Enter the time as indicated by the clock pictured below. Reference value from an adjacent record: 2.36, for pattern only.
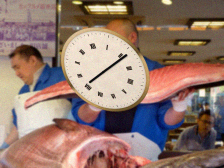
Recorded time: 8.11
